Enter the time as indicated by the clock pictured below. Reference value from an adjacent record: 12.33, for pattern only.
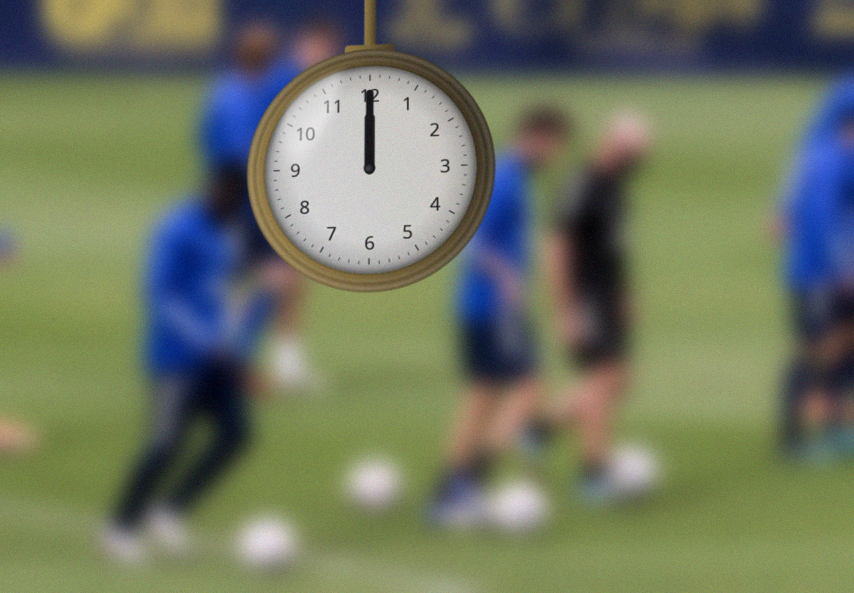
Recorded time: 12.00
